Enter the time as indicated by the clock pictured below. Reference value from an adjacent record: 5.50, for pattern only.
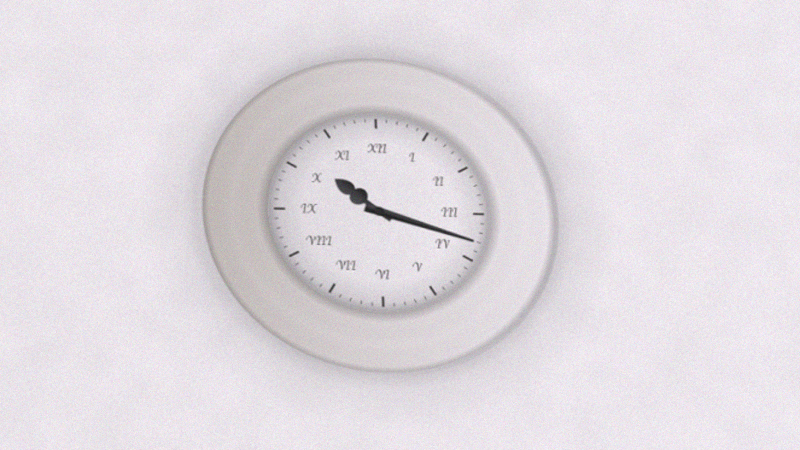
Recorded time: 10.18
